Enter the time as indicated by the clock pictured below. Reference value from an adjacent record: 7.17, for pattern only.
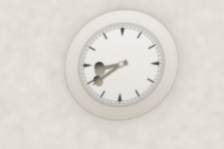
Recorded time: 8.39
